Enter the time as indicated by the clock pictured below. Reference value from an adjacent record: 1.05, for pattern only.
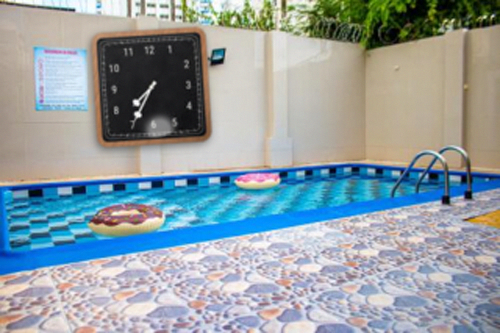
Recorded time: 7.35
